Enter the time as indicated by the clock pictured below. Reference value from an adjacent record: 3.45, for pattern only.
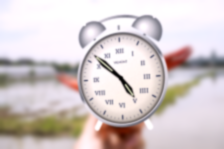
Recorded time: 4.52
